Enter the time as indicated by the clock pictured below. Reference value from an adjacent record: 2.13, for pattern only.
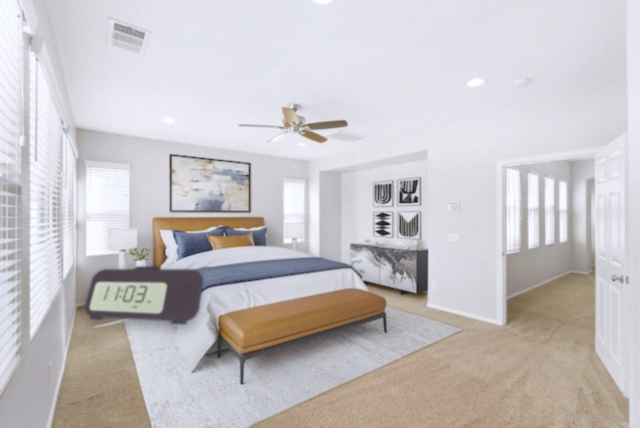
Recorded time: 11.03
